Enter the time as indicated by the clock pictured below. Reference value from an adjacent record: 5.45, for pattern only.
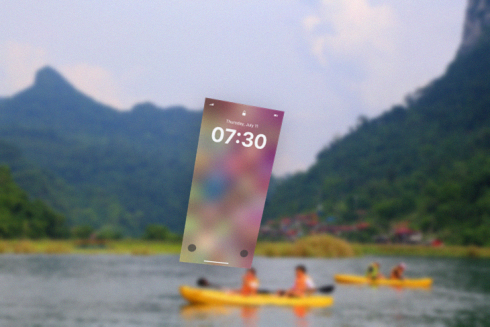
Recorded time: 7.30
